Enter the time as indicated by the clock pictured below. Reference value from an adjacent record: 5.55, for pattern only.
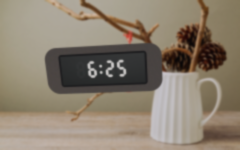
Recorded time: 6.25
